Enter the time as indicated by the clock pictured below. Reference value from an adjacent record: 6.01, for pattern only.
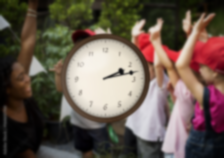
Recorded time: 2.13
